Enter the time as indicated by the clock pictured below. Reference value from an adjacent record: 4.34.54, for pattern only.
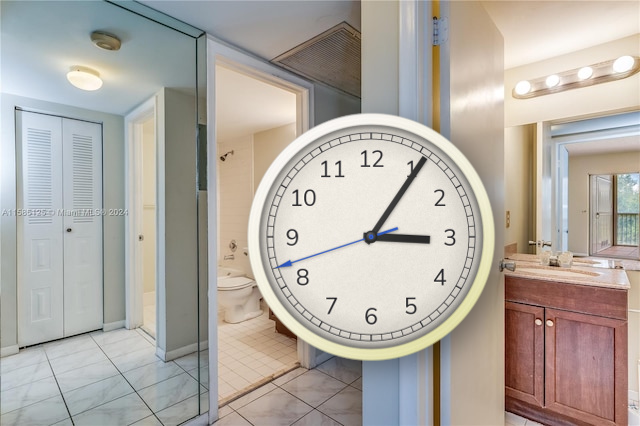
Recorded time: 3.05.42
